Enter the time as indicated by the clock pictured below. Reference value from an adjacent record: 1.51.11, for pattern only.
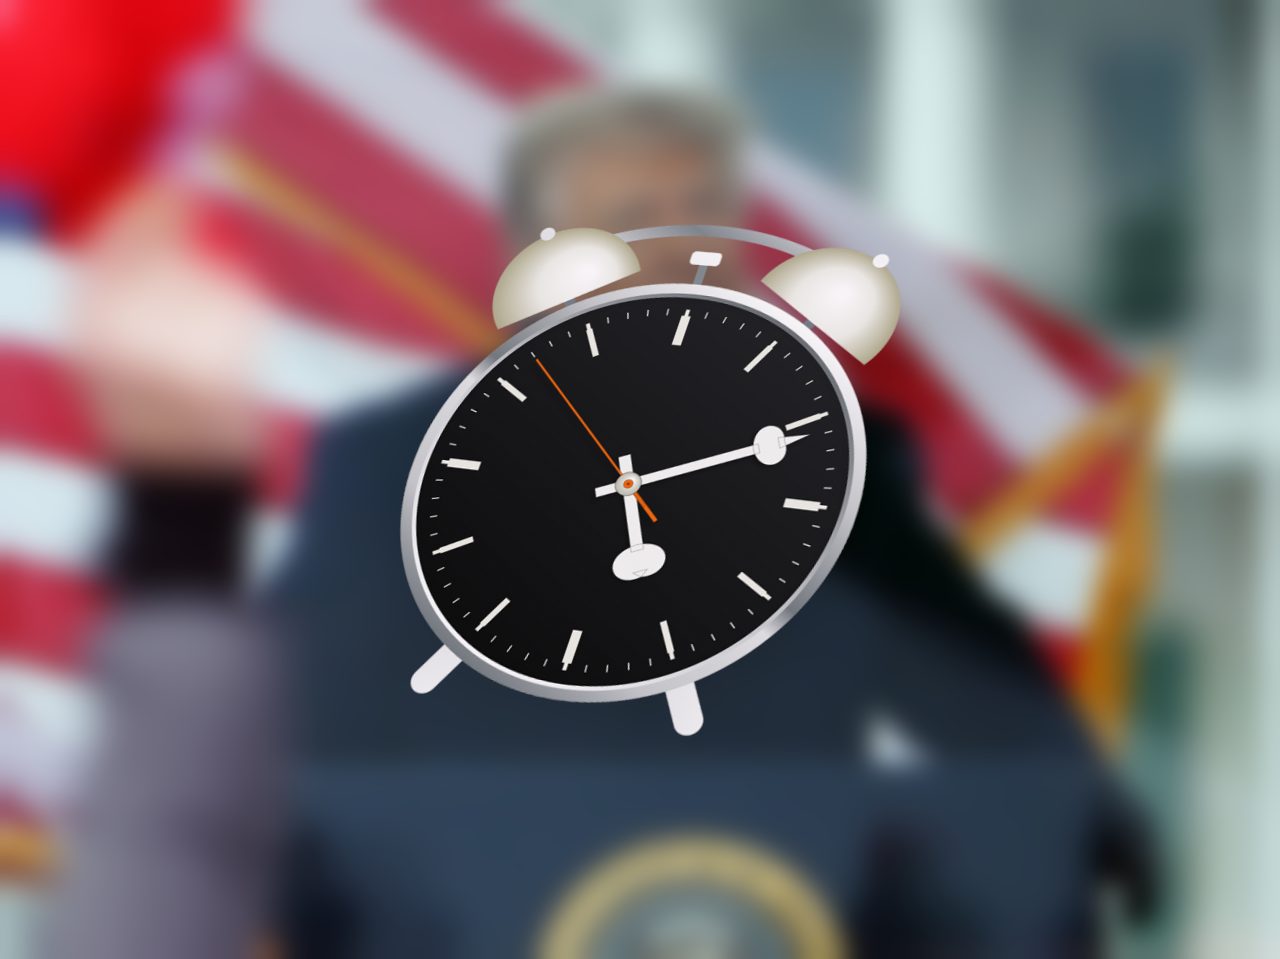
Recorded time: 5.10.52
